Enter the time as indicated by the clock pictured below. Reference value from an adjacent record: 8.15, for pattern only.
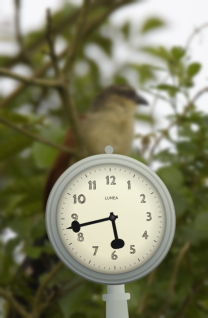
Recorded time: 5.43
